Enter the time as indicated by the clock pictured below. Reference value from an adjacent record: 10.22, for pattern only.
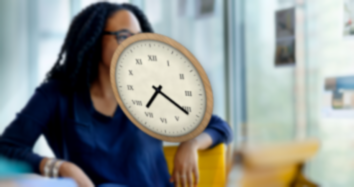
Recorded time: 7.21
